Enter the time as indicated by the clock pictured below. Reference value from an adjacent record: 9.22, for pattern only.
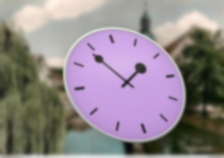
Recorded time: 1.54
